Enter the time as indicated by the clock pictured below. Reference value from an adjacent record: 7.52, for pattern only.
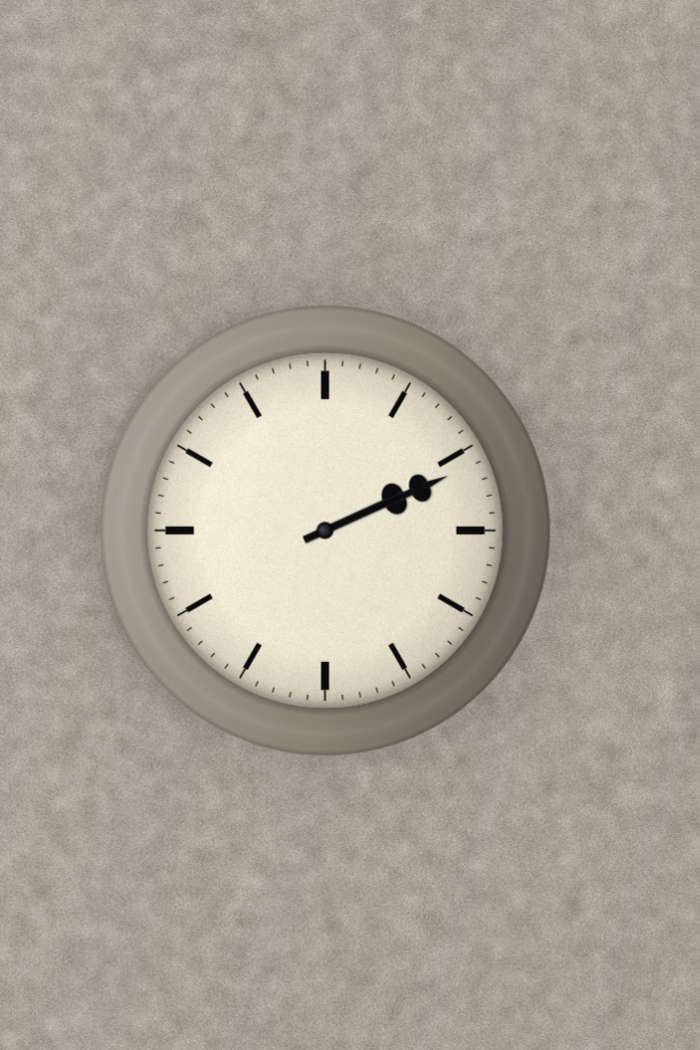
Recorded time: 2.11
